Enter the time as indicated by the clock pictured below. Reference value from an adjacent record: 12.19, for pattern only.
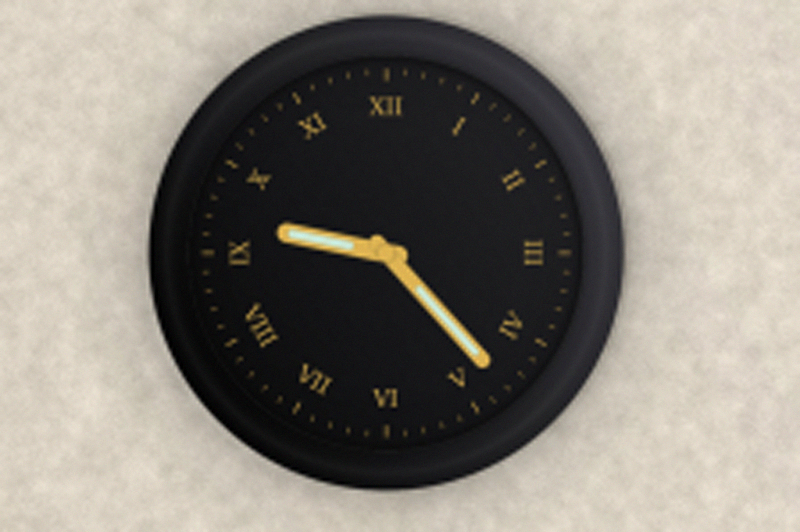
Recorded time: 9.23
